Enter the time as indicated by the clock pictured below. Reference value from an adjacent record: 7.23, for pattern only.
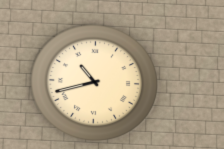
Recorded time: 10.42
